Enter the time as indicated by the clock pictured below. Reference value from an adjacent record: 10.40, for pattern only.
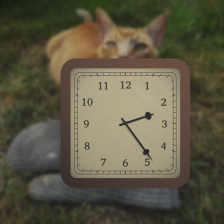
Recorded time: 2.24
